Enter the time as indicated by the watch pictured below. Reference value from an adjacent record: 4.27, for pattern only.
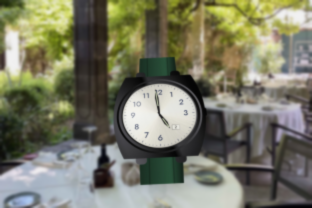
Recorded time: 4.59
